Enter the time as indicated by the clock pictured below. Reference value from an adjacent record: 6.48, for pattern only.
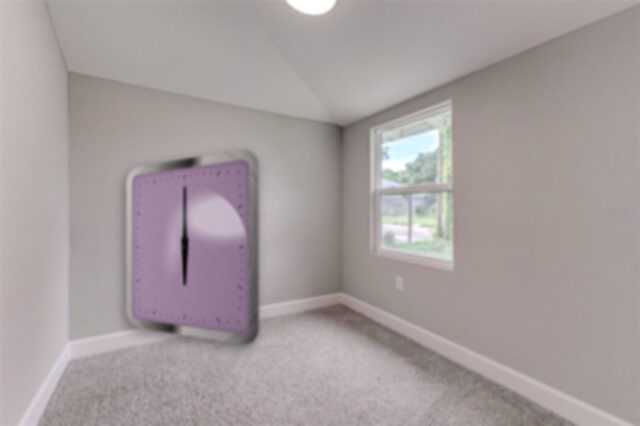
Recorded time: 6.00
